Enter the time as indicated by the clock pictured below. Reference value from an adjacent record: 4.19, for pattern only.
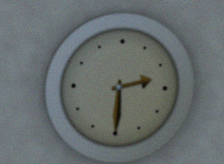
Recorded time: 2.30
